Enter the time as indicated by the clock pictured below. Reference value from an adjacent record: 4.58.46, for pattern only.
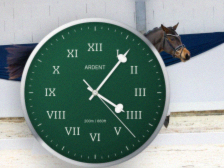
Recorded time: 4.06.23
